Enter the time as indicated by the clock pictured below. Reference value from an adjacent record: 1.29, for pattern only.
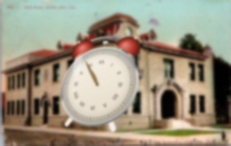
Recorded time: 10.54
